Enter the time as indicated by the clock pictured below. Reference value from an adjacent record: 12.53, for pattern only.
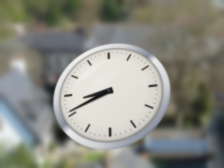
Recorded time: 8.41
